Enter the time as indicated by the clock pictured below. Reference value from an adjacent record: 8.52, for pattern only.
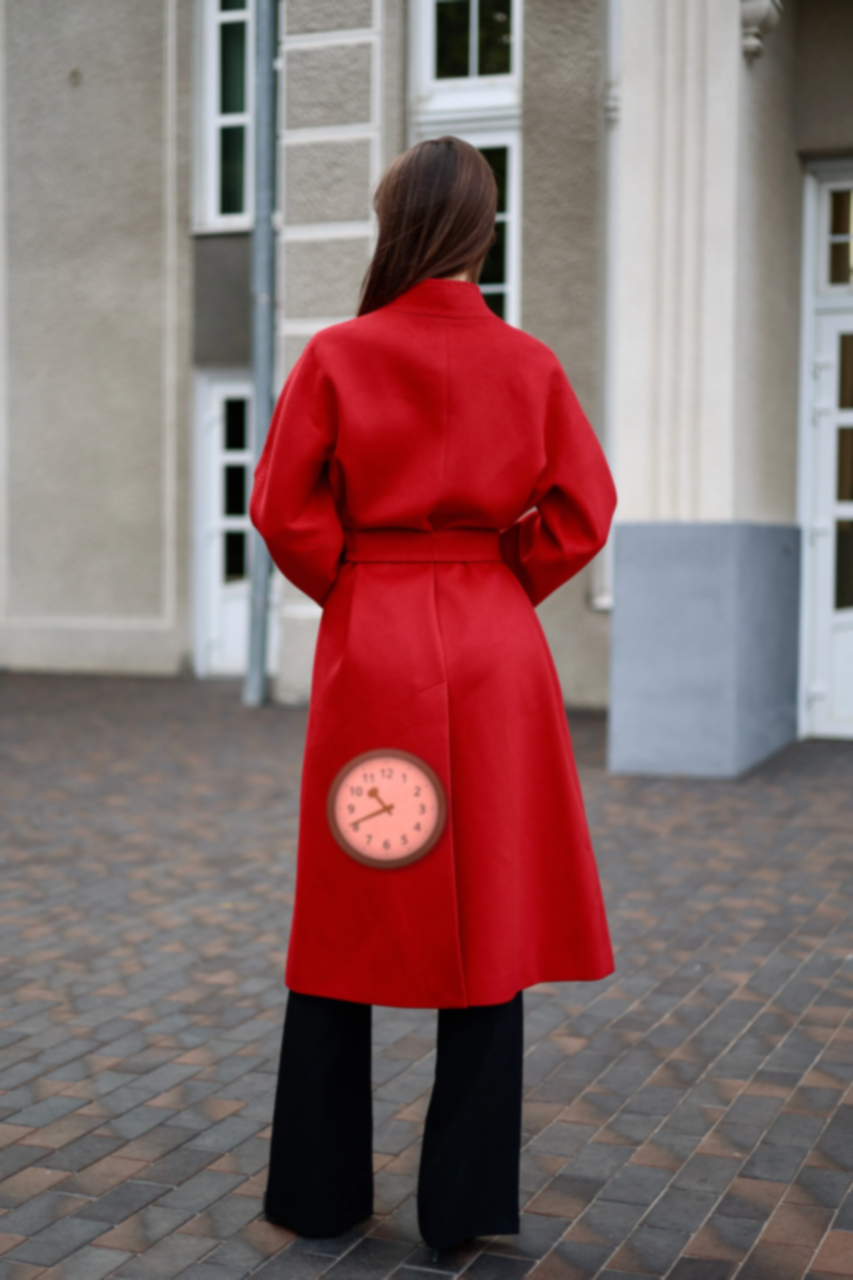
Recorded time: 10.41
